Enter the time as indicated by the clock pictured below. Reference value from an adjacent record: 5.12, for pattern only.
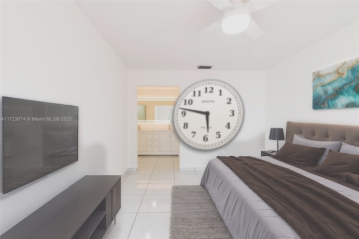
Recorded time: 5.47
